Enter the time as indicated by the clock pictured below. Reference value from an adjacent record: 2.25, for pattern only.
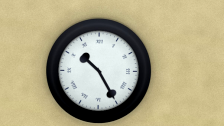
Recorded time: 10.25
